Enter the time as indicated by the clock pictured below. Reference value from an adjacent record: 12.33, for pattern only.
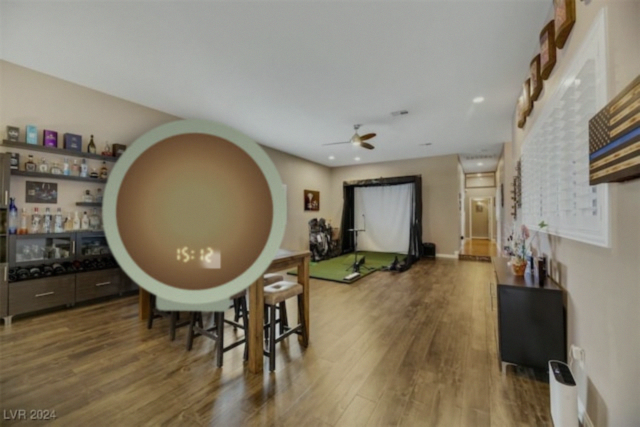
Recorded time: 15.12
